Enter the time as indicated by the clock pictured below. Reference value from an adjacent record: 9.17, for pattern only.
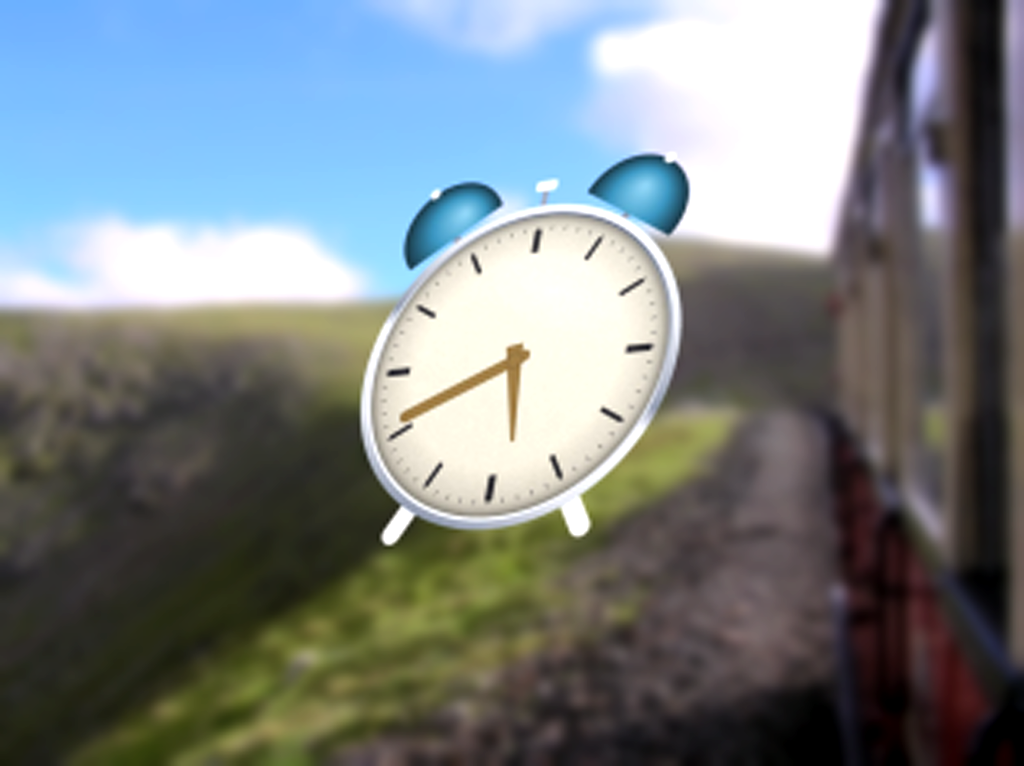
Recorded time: 5.41
